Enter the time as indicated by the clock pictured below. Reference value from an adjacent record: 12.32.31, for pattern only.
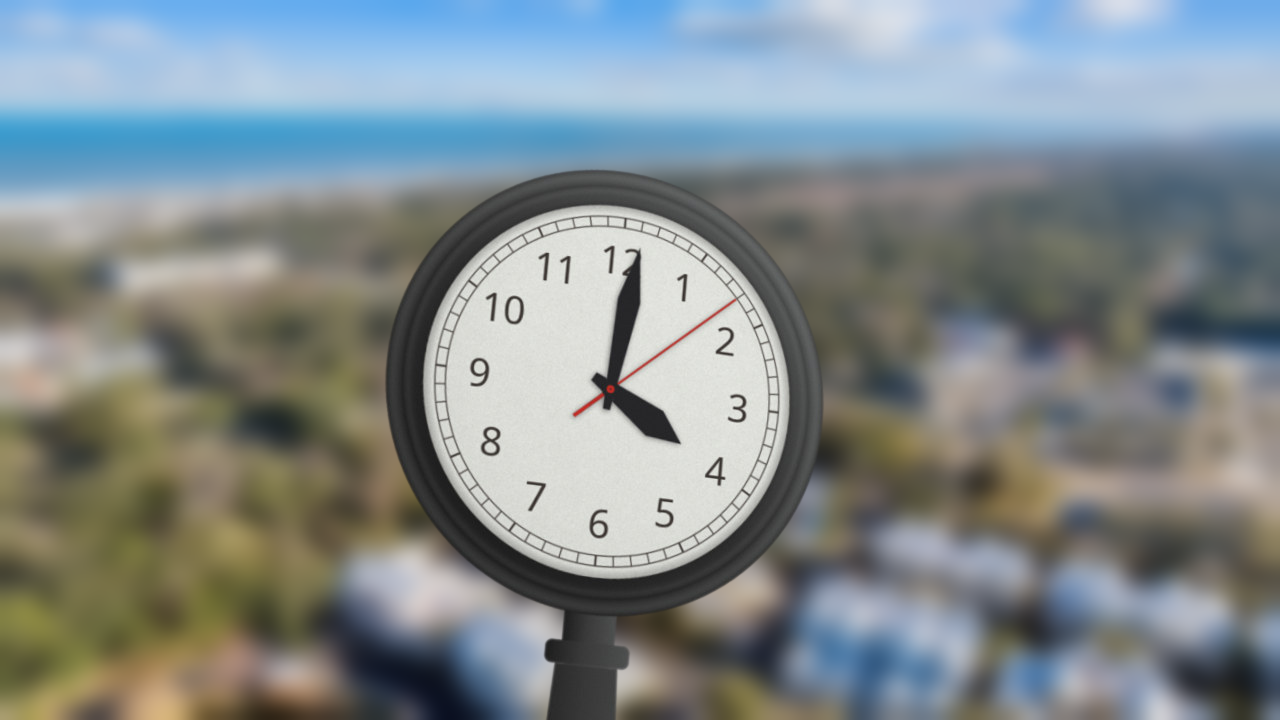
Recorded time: 4.01.08
